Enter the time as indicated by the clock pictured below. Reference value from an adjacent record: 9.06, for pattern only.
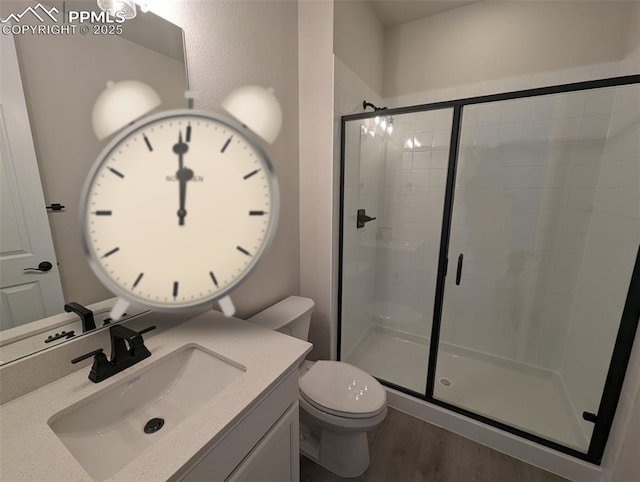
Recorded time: 11.59
